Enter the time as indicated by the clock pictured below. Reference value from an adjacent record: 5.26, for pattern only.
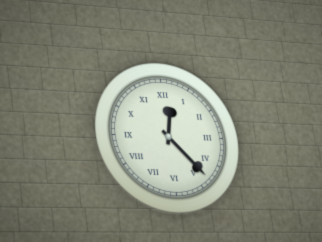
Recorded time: 12.23
